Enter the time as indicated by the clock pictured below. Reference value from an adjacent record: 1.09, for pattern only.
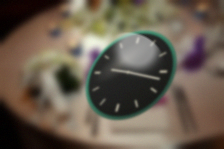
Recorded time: 9.17
